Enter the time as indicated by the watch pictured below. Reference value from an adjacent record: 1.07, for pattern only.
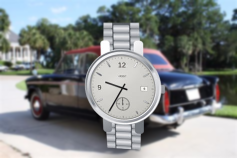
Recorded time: 9.35
